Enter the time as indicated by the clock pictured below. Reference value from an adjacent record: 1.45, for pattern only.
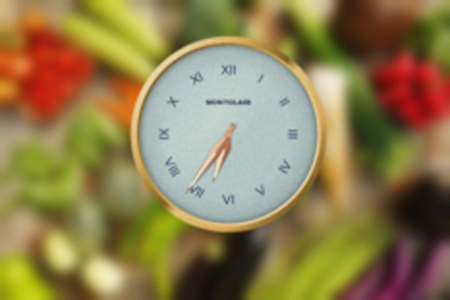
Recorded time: 6.36
